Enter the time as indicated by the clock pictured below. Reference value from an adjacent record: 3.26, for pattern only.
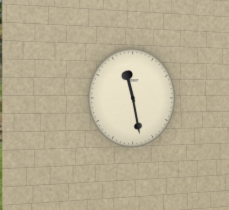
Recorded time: 11.28
